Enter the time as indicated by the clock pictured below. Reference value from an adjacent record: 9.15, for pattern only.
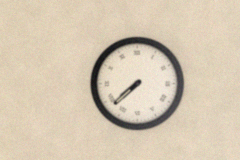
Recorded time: 7.38
